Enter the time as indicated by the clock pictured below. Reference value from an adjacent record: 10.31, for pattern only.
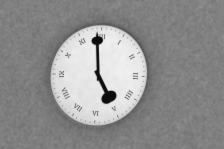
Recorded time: 4.59
